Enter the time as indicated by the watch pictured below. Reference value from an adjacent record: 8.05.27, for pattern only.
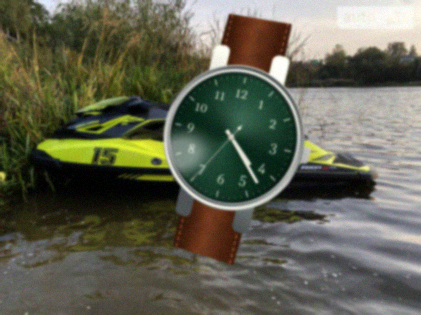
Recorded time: 4.22.35
